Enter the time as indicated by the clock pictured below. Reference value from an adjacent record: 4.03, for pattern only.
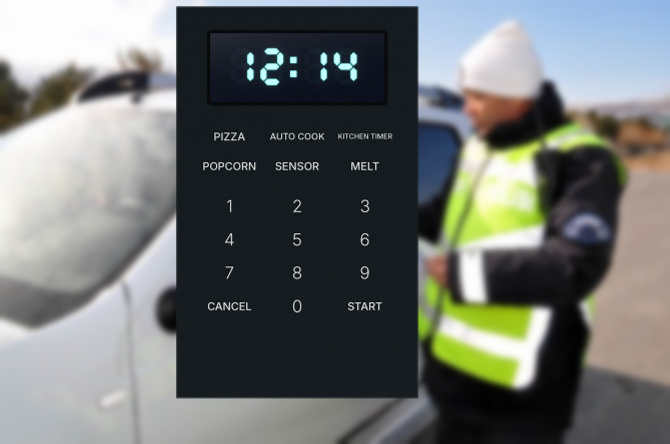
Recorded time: 12.14
